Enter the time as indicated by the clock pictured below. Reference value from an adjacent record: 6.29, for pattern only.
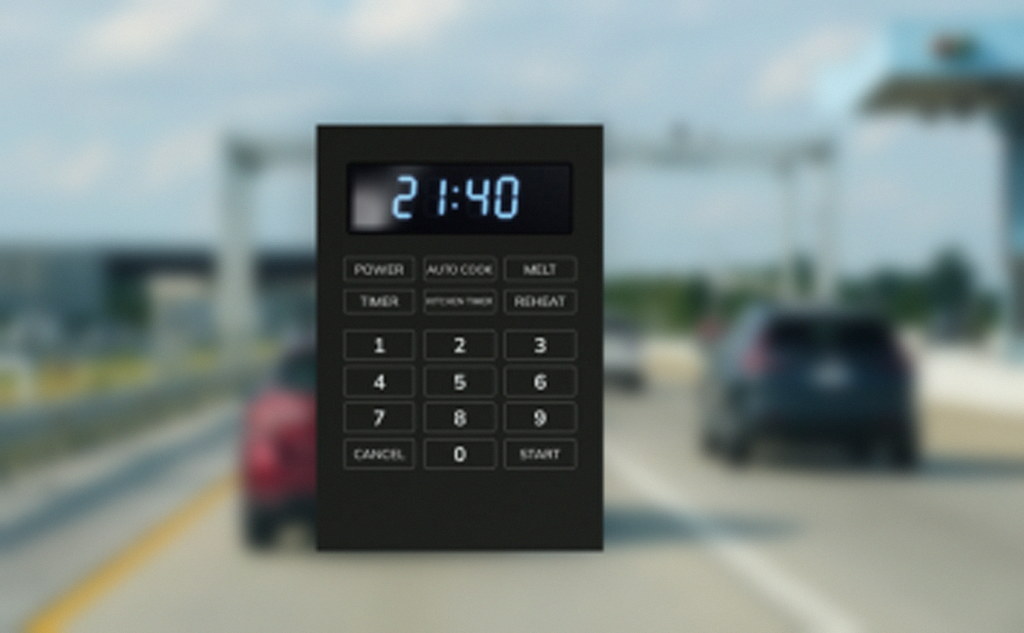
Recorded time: 21.40
